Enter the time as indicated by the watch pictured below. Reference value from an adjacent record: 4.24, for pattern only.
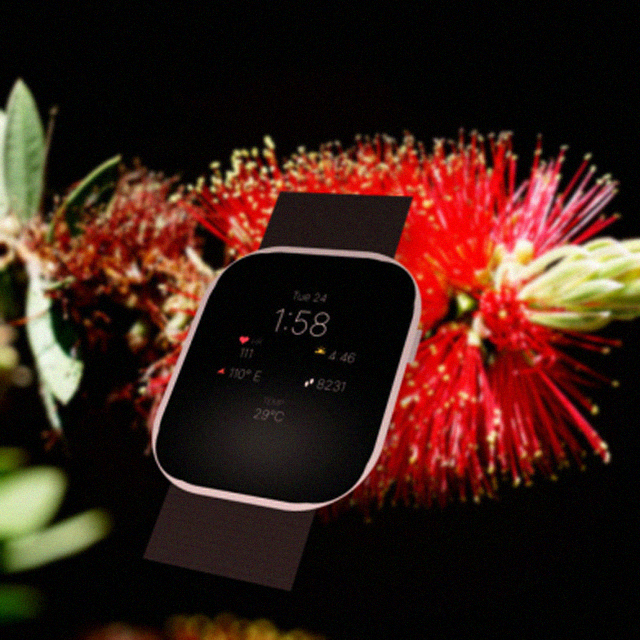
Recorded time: 1.58
